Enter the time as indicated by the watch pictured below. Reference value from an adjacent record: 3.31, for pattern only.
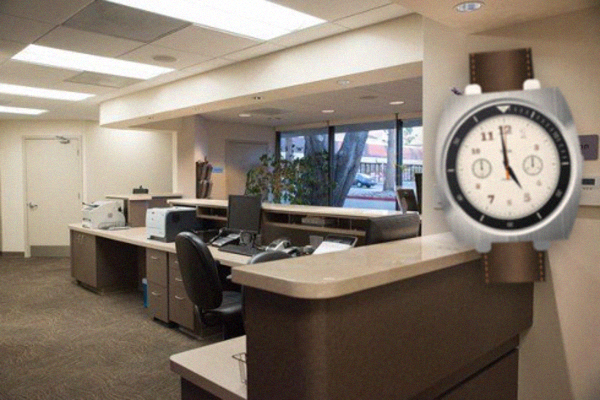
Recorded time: 4.59
